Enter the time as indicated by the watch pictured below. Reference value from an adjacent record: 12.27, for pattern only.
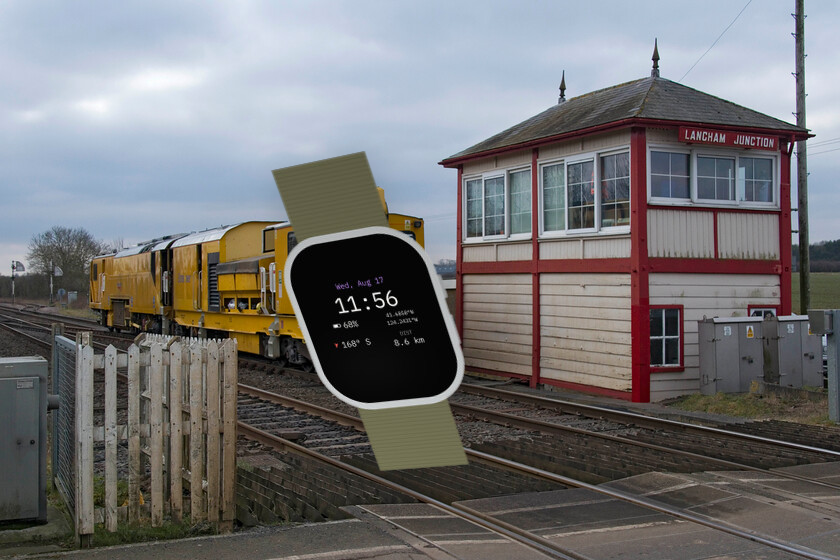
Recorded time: 11.56
